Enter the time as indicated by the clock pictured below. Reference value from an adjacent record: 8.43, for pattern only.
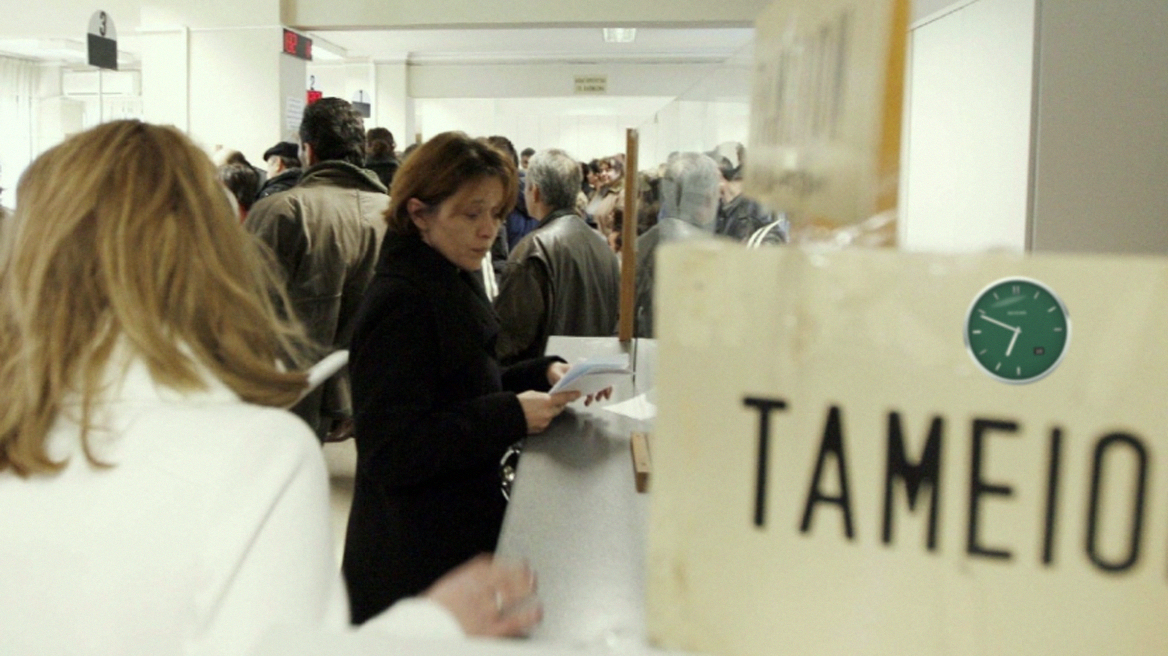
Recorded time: 6.49
